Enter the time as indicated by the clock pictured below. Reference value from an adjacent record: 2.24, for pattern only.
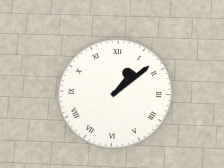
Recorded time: 1.08
